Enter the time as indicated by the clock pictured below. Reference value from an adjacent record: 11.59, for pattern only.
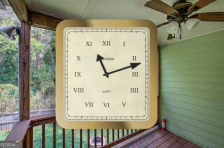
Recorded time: 11.12
